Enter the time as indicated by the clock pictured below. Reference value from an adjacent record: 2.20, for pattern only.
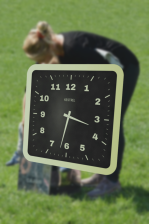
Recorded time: 3.32
